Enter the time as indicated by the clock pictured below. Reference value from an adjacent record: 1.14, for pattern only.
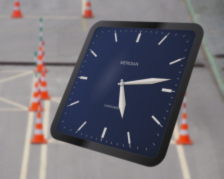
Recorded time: 5.13
